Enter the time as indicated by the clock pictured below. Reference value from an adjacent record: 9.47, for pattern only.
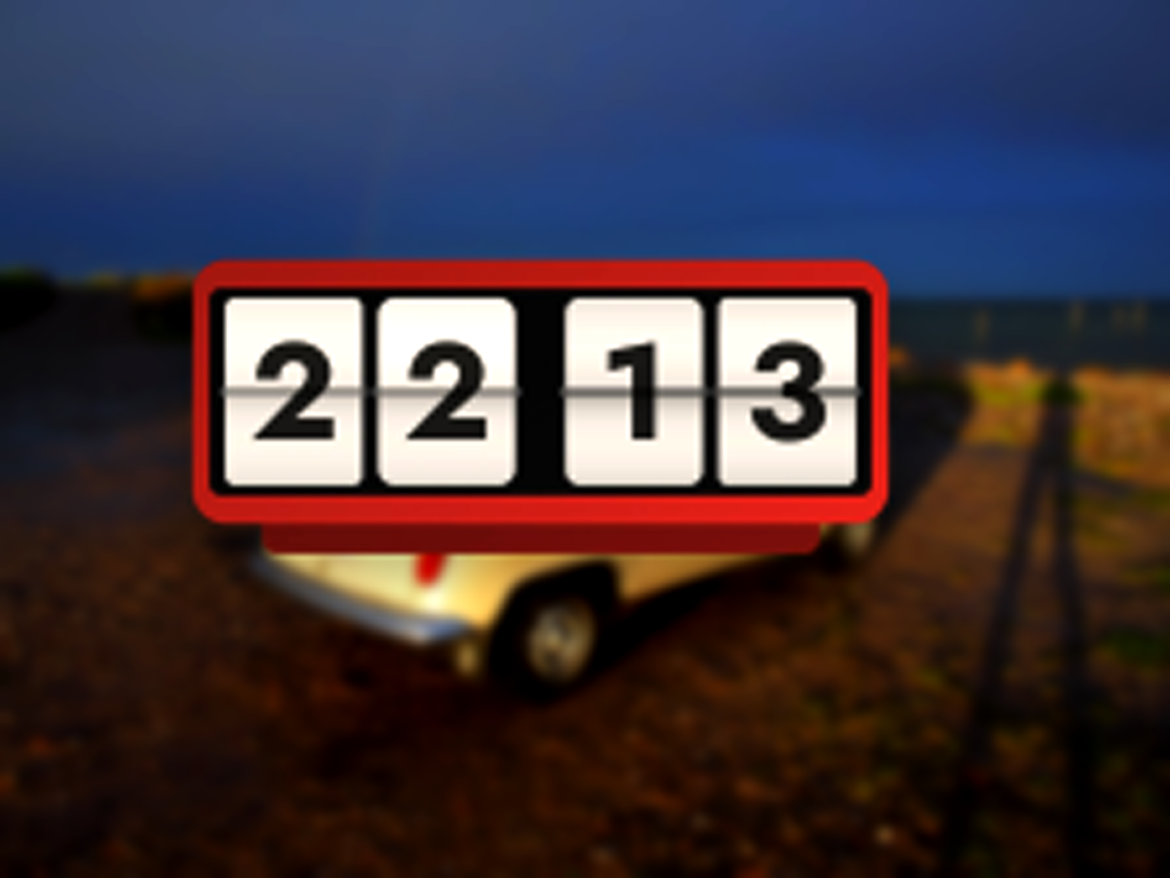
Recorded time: 22.13
